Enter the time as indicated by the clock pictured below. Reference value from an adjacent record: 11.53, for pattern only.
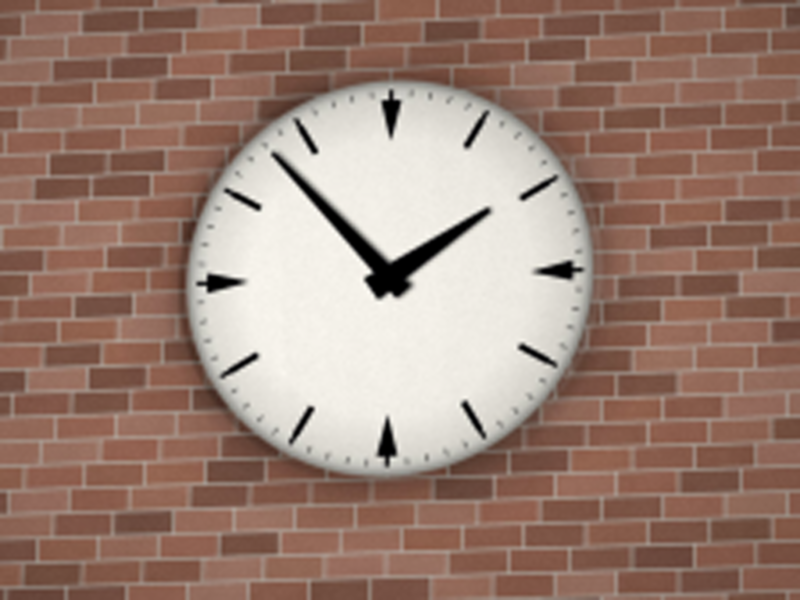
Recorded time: 1.53
